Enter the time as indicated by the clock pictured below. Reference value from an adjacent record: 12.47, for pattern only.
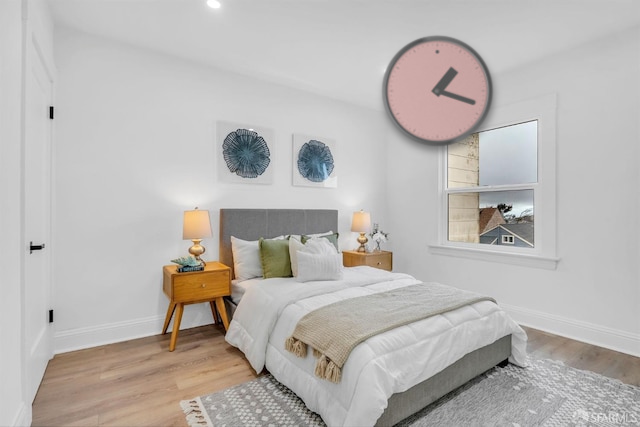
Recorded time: 1.18
